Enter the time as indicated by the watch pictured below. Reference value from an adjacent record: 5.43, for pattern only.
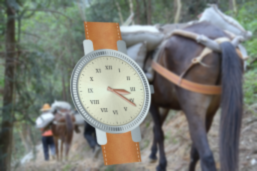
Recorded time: 3.21
